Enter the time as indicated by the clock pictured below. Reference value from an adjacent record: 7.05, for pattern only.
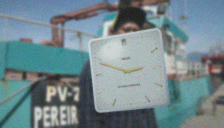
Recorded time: 2.49
